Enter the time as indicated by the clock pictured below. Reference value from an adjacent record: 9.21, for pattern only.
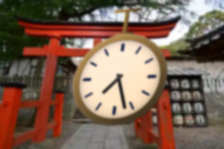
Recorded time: 7.27
